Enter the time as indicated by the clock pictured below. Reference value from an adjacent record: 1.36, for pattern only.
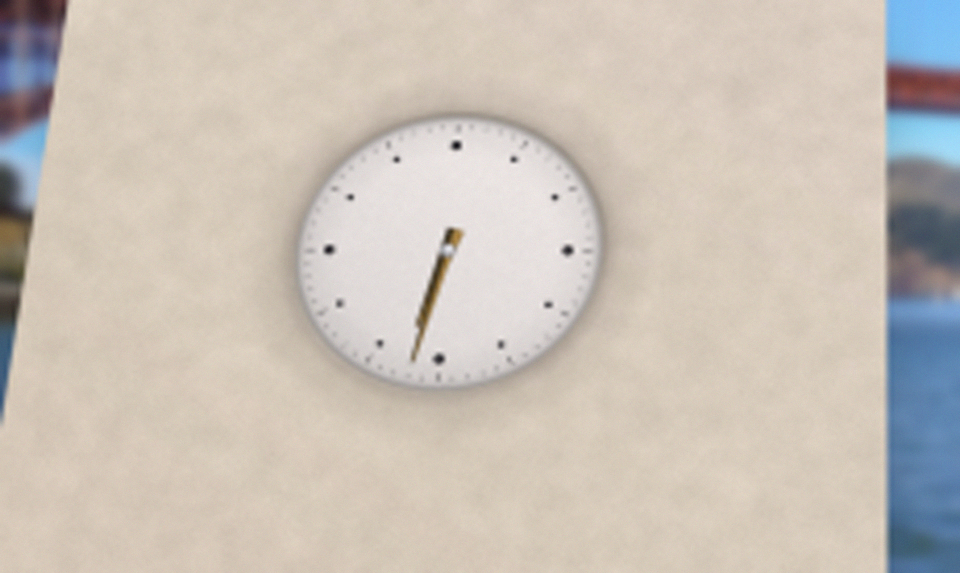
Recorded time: 6.32
